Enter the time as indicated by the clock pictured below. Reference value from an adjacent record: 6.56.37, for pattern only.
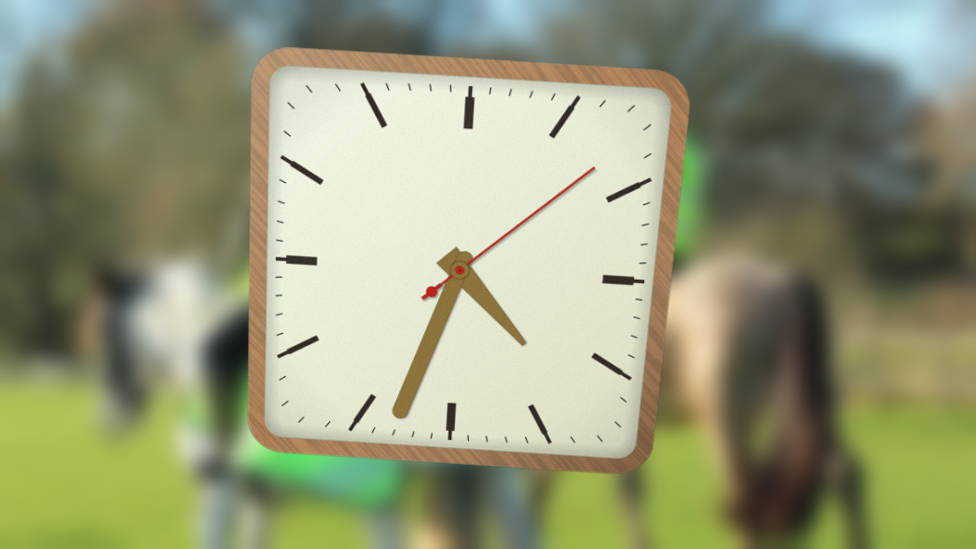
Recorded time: 4.33.08
